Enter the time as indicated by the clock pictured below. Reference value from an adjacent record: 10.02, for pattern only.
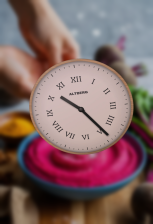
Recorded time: 10.24
